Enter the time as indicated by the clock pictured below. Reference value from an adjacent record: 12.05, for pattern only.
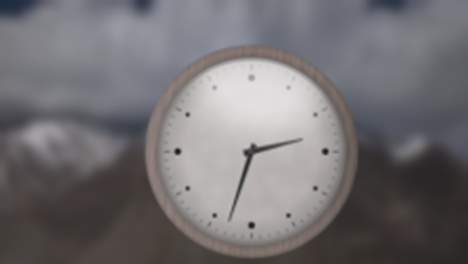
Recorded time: 2.33
